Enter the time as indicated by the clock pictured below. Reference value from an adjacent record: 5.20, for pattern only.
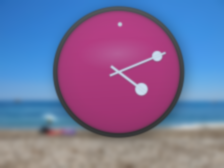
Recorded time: 4.11
